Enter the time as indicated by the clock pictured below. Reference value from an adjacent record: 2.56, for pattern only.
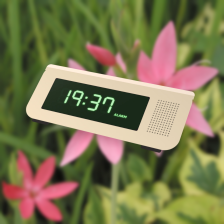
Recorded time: 19.37
